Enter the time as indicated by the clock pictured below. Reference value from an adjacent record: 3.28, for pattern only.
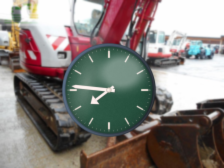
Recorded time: 7.46
